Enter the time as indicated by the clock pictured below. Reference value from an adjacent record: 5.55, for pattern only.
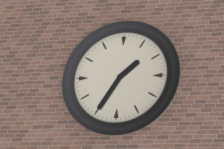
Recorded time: 1.35
